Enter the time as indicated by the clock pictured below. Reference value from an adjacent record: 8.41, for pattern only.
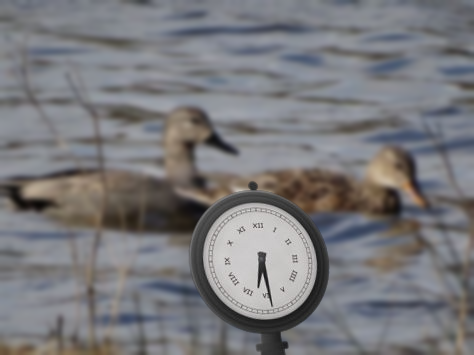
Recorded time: 6.29
